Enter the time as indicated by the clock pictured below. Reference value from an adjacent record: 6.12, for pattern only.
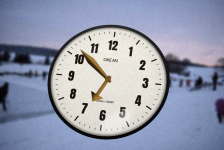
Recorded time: 6.52
